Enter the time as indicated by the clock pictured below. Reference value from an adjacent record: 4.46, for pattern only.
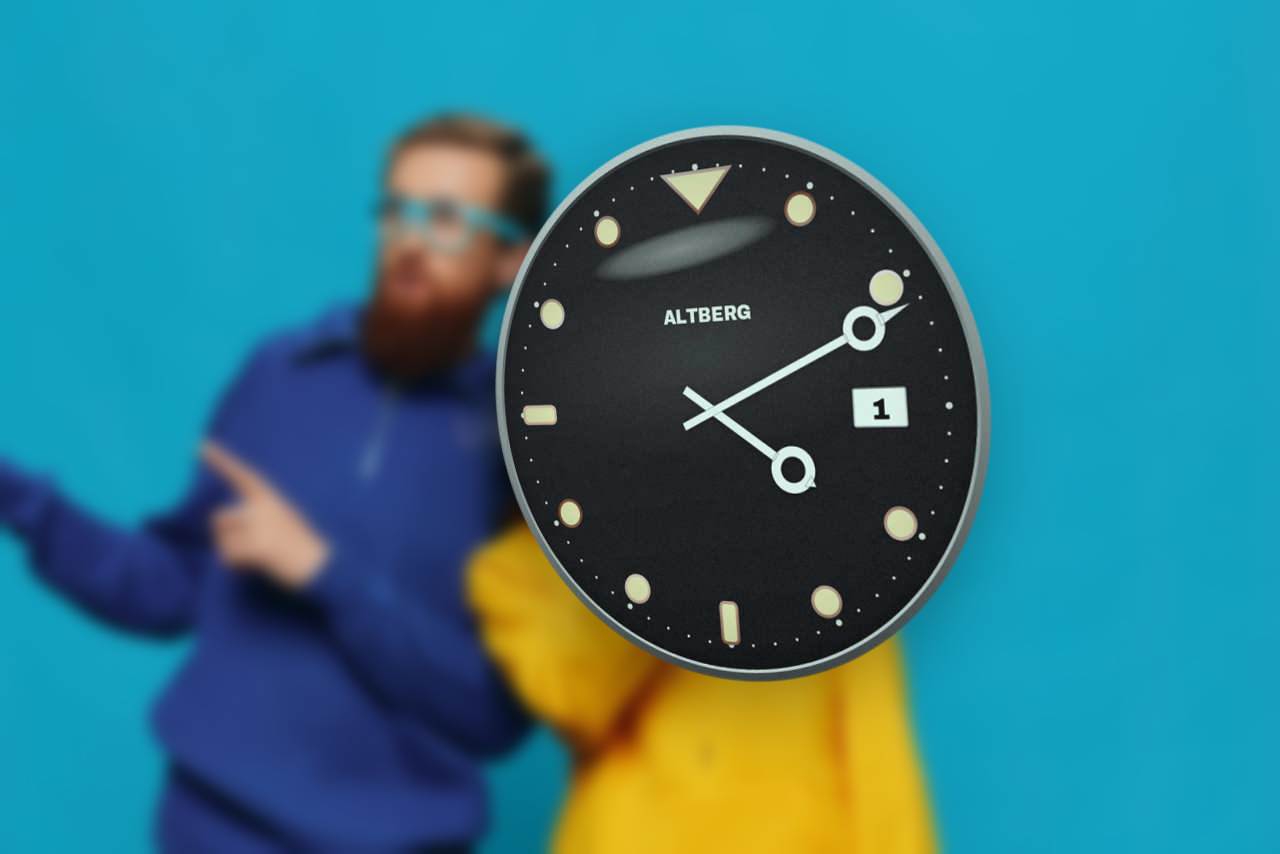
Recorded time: 4.11
